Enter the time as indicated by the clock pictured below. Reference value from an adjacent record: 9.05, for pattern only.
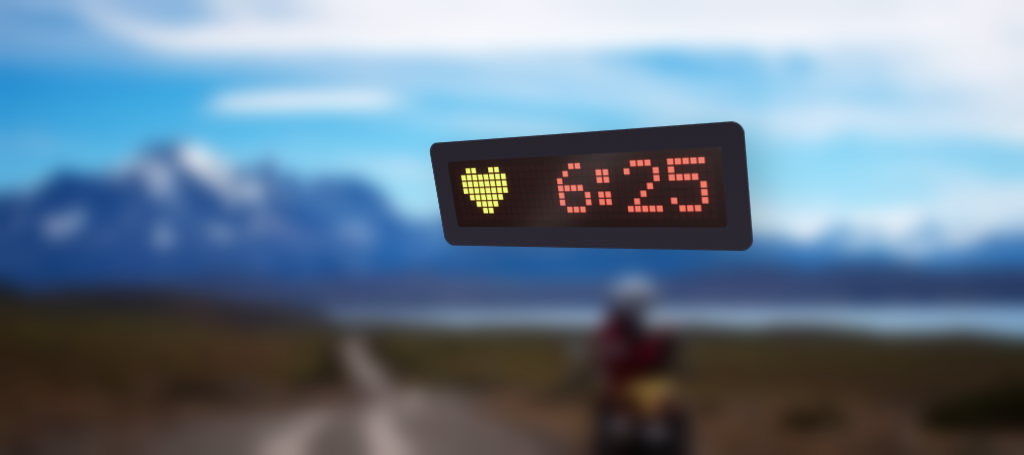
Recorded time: 6.25
